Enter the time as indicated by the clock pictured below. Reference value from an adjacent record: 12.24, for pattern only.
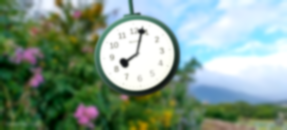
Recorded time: 8.03
